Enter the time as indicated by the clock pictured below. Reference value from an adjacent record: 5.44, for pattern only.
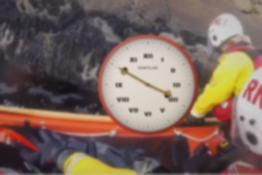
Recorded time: 3.50
